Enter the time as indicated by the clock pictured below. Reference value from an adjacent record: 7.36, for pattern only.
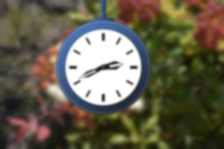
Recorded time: 2.41
